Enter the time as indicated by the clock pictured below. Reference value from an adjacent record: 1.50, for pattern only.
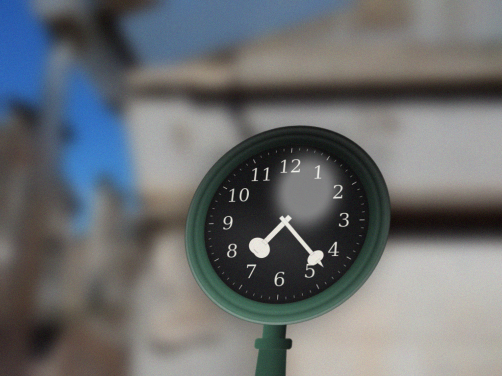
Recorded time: 7.23
